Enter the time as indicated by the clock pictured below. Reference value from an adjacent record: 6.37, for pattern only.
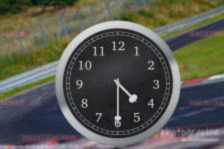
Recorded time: 4.30
